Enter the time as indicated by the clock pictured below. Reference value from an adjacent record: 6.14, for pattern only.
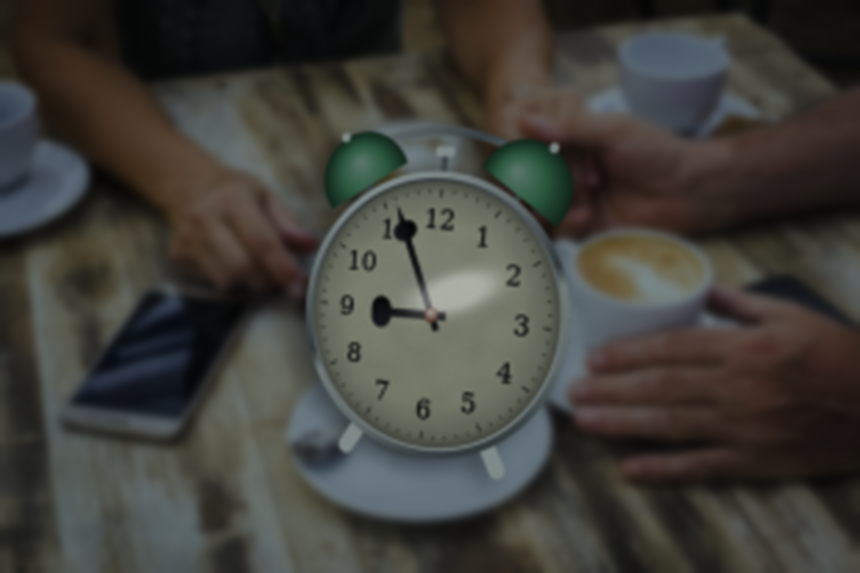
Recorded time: 8.56
